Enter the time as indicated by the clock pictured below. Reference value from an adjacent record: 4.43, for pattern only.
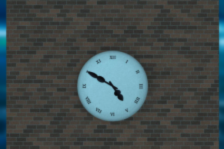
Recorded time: 4.50
